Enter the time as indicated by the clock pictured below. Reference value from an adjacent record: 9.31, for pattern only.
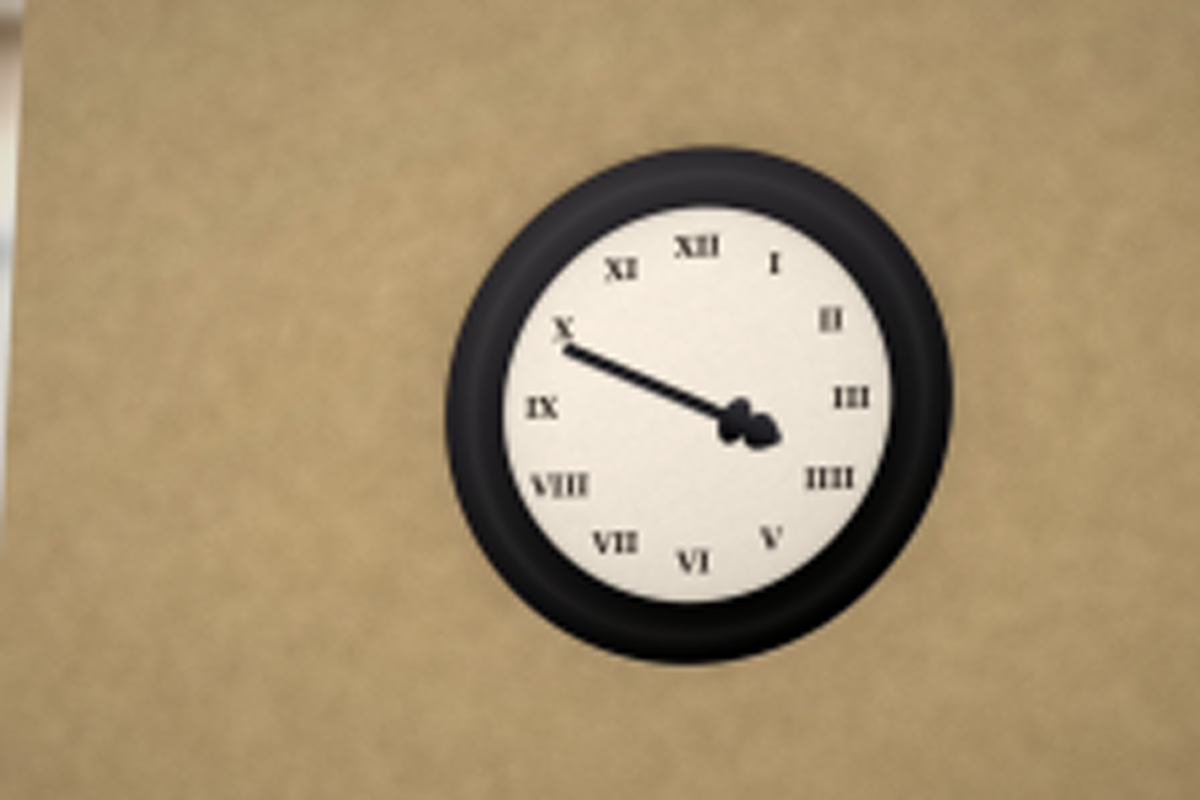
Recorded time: 3.49
